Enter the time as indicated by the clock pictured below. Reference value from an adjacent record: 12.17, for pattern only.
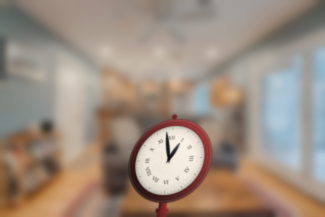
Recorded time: 12.58
